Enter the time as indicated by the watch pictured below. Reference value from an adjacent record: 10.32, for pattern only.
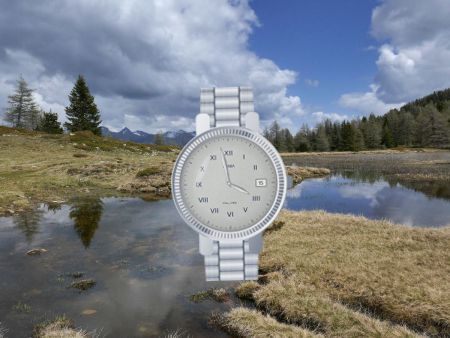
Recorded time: 3.58
